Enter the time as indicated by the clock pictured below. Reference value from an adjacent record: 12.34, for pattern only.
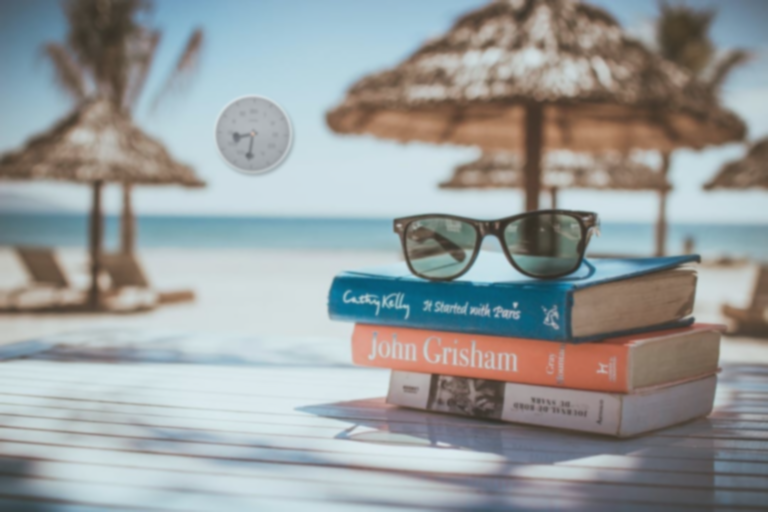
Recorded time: 8.31
